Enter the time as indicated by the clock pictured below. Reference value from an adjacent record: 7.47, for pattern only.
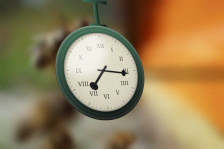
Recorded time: 7.16
